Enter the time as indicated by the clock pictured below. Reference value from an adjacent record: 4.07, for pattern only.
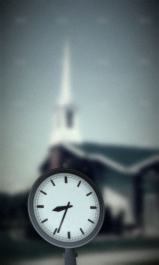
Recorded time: 8.34
